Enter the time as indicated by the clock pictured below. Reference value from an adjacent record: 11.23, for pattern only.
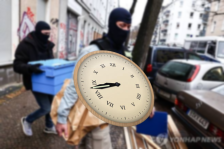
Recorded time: 8.43
